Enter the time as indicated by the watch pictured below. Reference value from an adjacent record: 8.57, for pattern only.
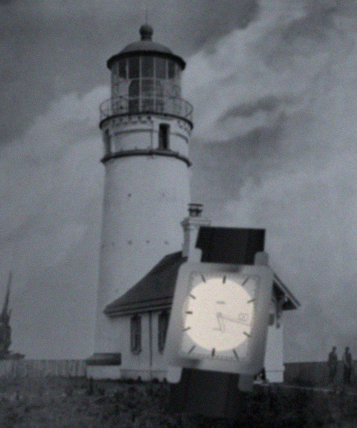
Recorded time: 5.17
